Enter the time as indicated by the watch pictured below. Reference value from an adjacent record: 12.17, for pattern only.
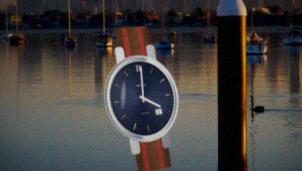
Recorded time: 4.01
